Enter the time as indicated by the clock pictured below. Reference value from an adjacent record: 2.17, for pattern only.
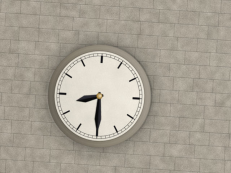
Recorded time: 8.30
